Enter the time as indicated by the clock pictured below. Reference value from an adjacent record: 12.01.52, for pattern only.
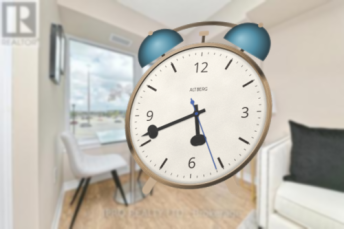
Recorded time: 5.41.26
